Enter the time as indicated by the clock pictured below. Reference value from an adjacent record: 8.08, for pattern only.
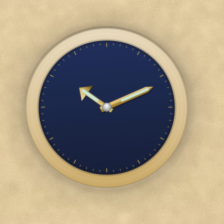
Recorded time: 10.11
